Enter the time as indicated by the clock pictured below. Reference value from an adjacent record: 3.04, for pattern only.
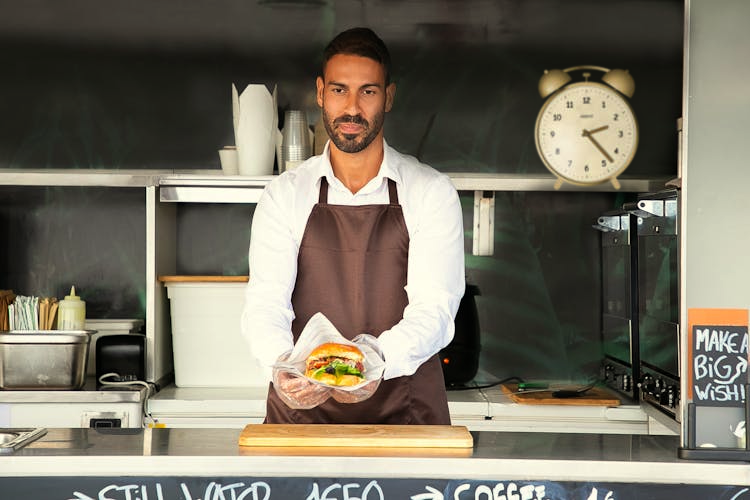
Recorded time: 2.23
